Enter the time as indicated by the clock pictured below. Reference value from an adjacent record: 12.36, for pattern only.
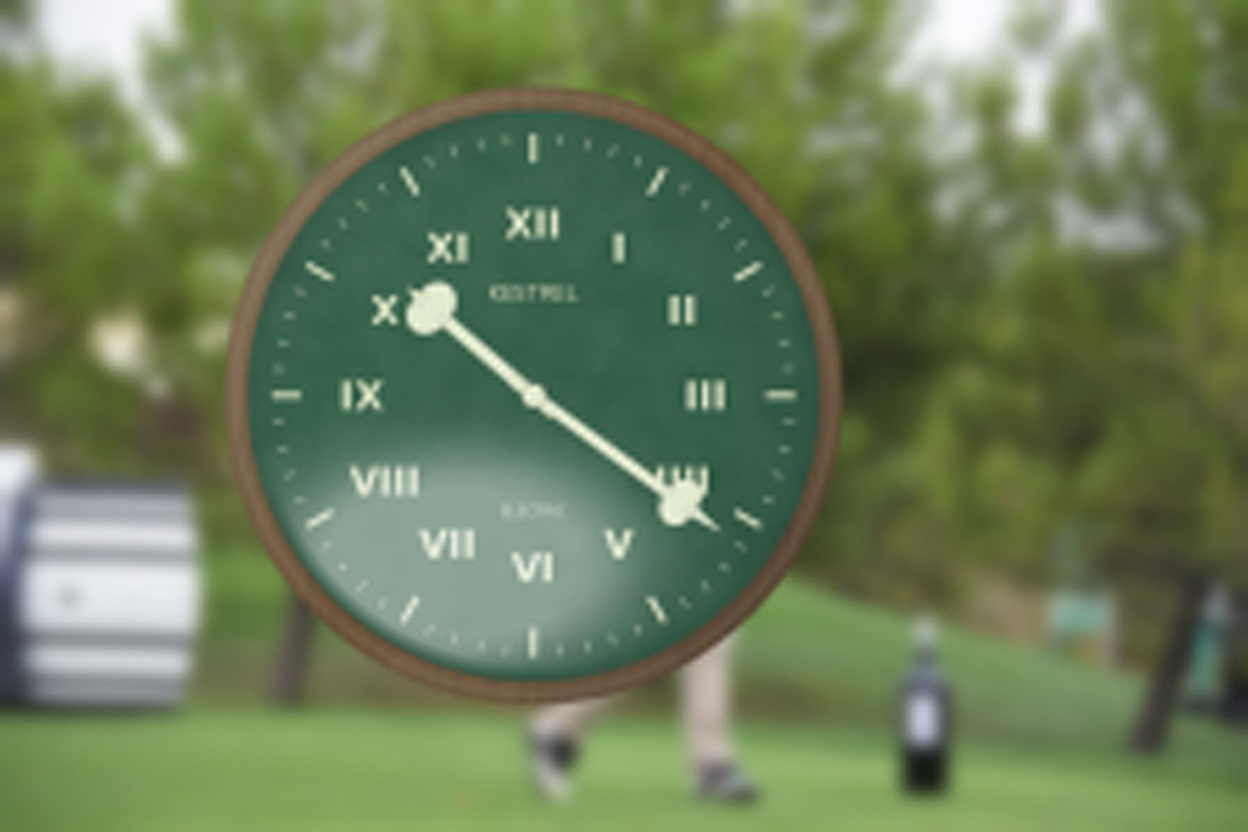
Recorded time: 10.21
